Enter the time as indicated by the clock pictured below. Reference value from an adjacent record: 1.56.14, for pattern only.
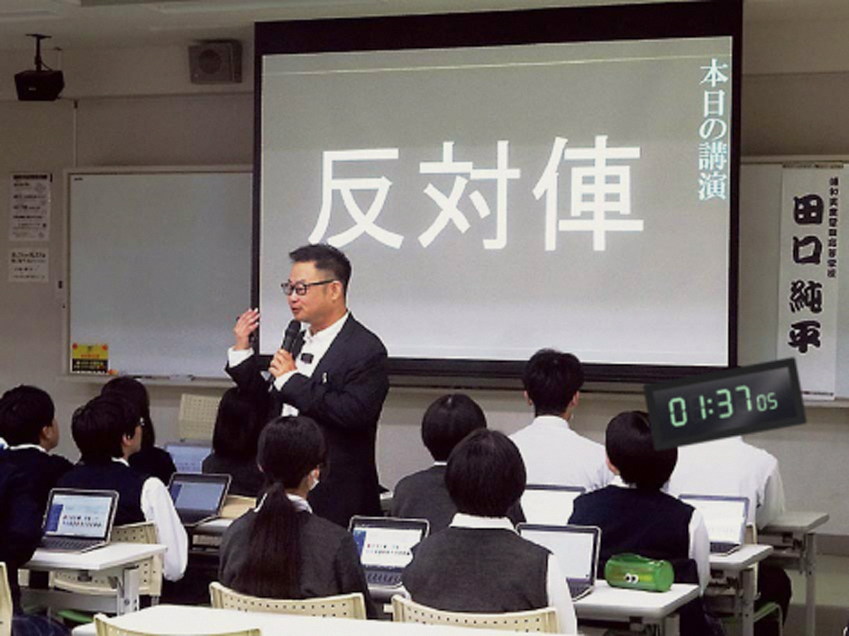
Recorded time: 1.37.05
